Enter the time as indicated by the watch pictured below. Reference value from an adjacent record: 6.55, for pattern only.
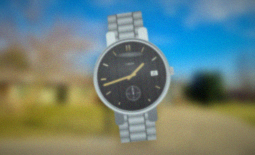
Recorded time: 1.43
